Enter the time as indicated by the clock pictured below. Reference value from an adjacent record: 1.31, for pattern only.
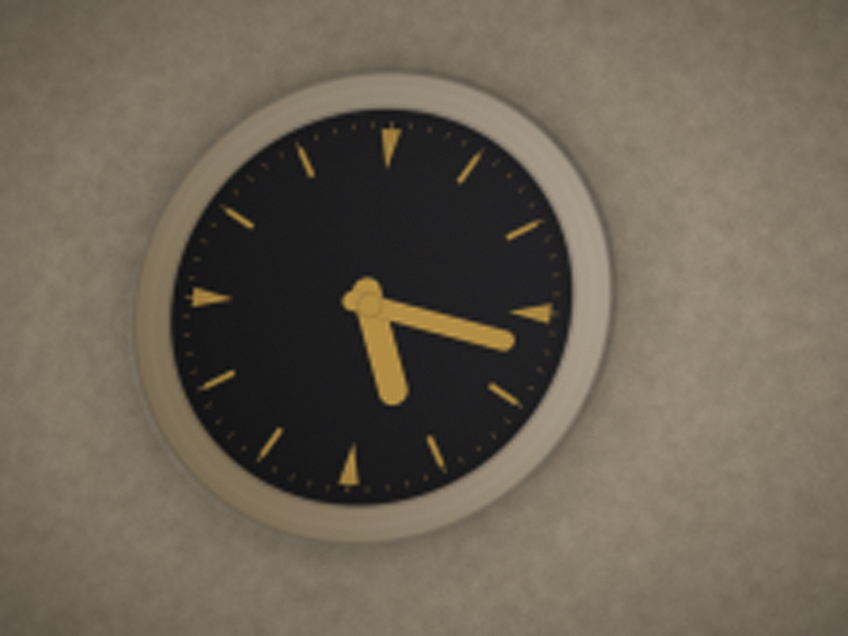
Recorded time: 5.17
